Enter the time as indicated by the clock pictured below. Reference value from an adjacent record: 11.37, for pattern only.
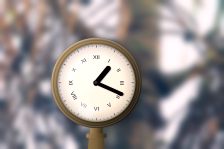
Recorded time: 1.19
